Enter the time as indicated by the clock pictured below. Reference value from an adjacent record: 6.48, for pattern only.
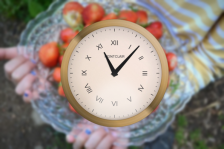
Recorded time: 11.07
